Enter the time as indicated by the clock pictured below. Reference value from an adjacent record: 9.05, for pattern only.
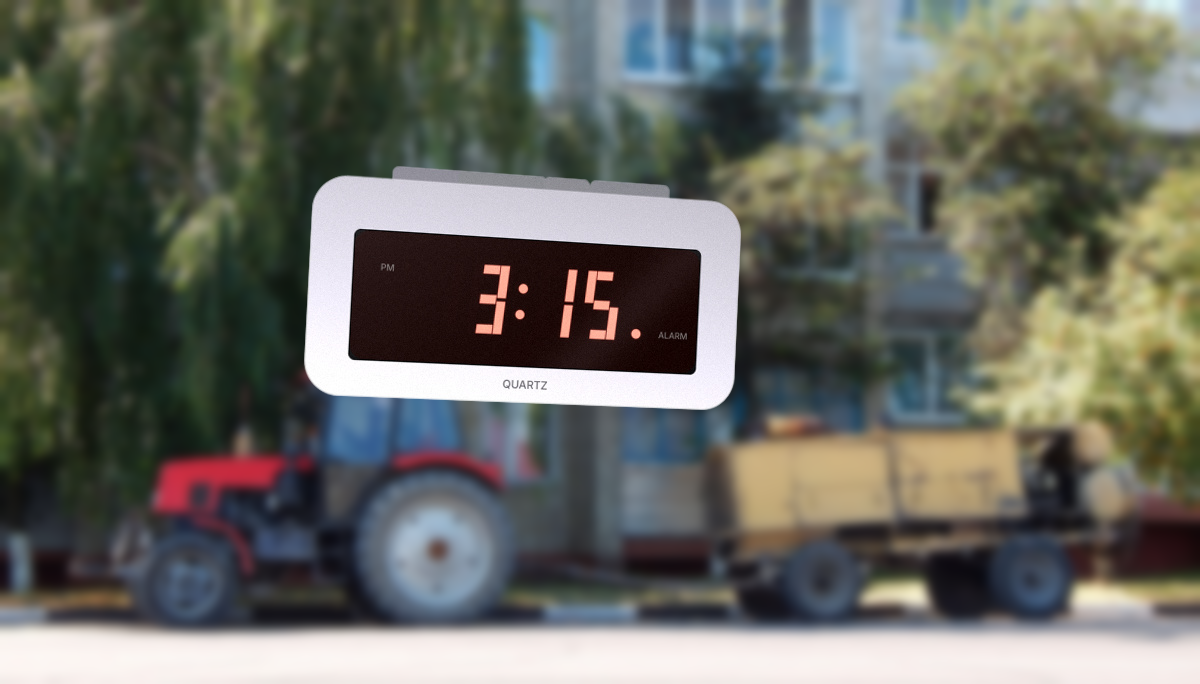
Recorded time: 3.15
